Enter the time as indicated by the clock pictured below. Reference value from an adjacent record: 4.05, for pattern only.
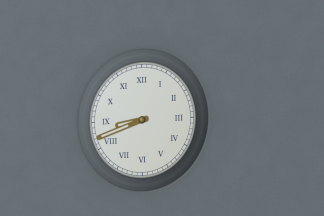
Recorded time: 8.42
